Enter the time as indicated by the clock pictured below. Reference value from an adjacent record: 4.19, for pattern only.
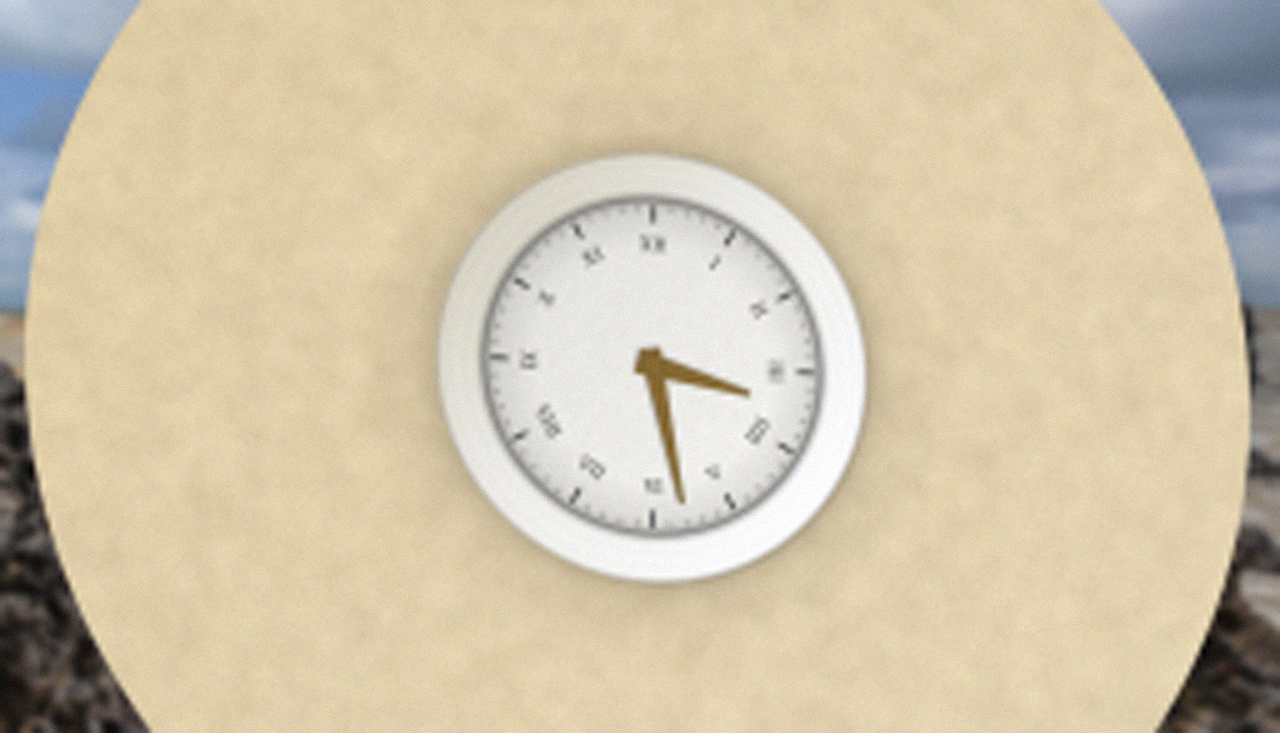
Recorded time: 3.28
